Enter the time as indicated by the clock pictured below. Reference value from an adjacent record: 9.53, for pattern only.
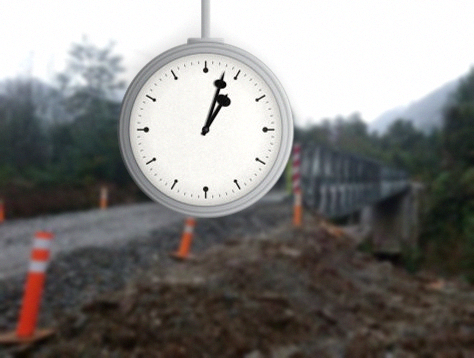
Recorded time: 1.03
